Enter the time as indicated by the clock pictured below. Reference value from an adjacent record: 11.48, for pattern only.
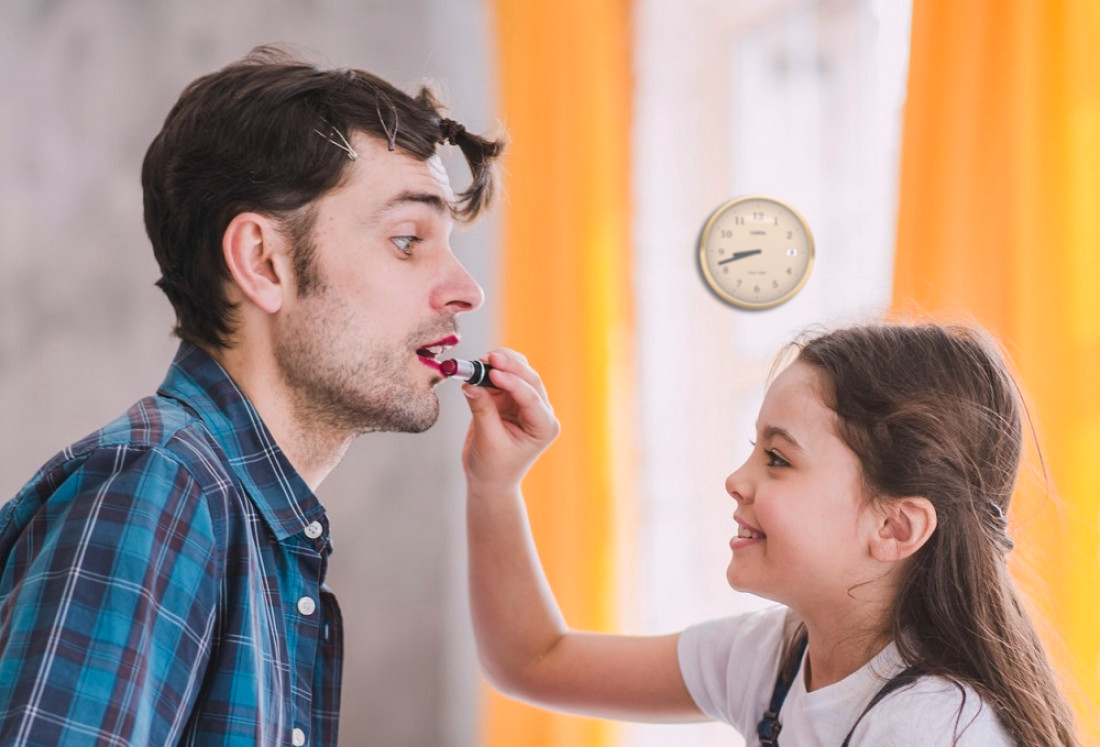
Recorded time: 8.42
